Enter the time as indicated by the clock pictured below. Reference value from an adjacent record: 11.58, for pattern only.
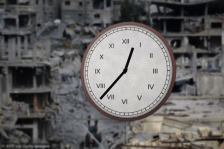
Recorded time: 12.37
